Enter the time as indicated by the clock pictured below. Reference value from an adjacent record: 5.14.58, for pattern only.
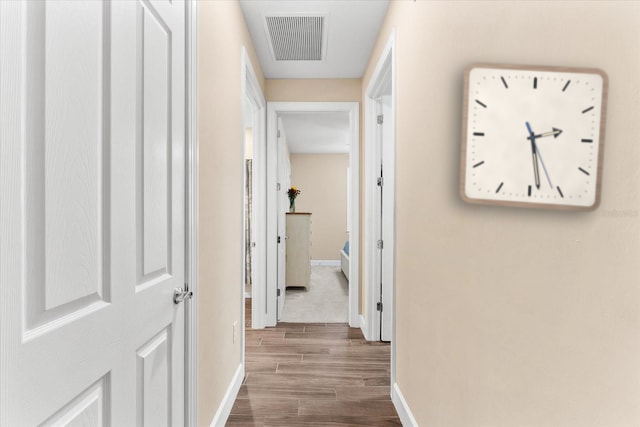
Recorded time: 2.28.26
